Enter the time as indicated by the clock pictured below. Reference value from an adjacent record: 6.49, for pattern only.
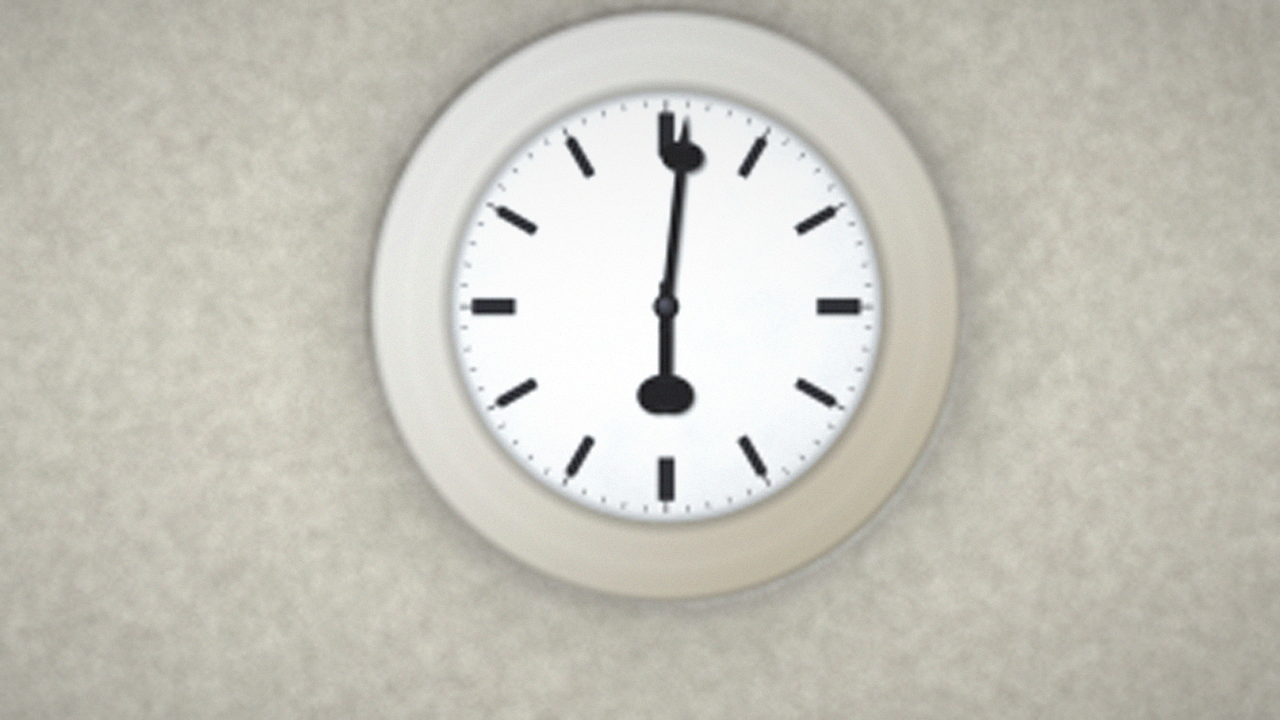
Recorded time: 6.01
